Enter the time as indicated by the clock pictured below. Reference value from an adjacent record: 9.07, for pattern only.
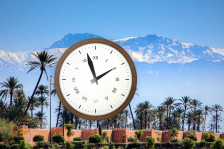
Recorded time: 1.57
